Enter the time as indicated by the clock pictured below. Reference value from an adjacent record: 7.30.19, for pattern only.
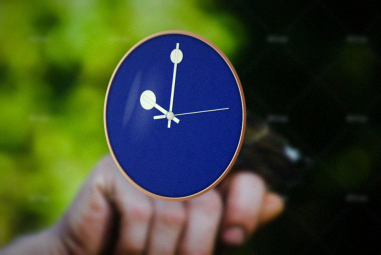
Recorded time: 10.01.14
